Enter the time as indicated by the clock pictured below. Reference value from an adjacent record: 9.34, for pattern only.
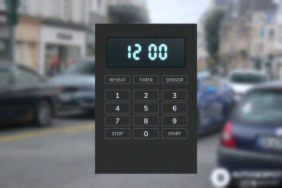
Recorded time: 12.00
